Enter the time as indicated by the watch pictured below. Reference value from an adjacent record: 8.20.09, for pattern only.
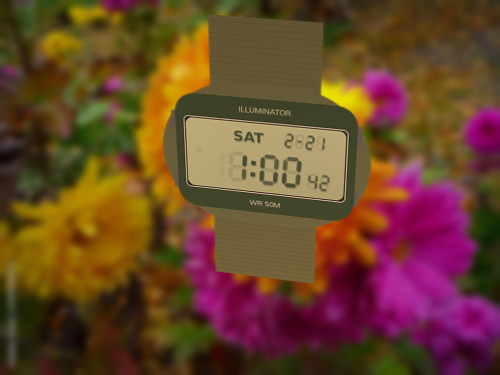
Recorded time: 1.00.42
